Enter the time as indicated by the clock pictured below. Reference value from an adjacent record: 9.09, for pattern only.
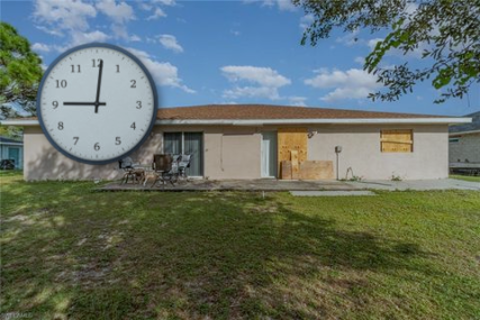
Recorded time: 9.01
